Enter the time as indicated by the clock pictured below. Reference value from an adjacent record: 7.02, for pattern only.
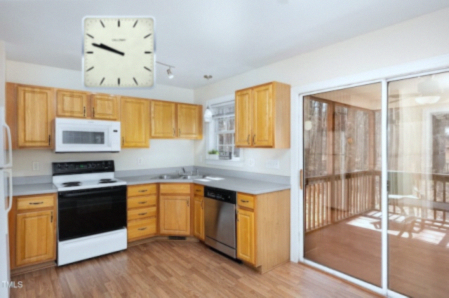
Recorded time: 9.48
